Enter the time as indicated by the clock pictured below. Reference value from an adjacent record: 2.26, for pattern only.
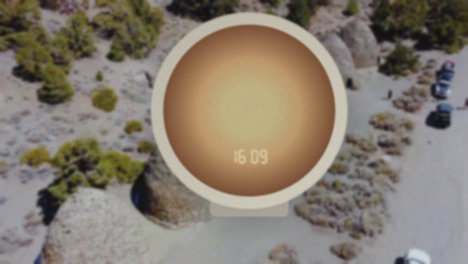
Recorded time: 16.09
